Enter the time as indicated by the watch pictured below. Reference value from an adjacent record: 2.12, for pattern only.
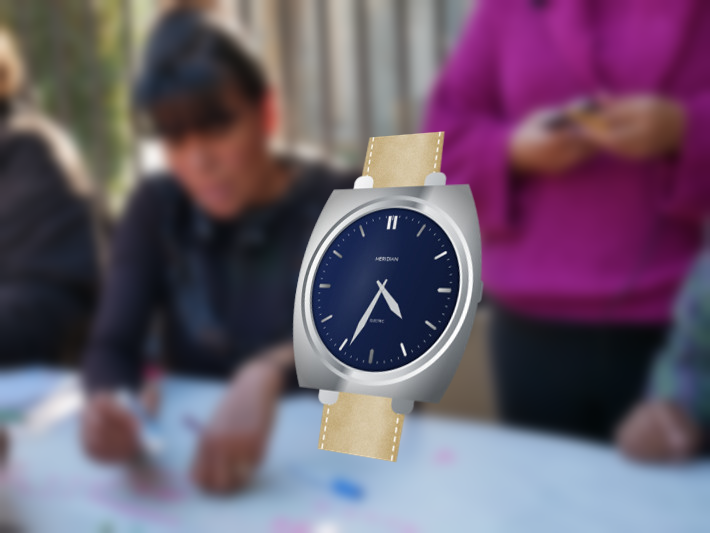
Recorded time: 4.34
